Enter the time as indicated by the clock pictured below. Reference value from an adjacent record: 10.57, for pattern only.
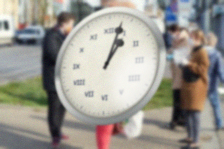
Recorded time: 1.03
